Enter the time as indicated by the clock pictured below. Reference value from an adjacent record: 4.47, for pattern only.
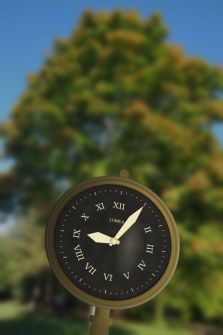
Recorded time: 9.05
